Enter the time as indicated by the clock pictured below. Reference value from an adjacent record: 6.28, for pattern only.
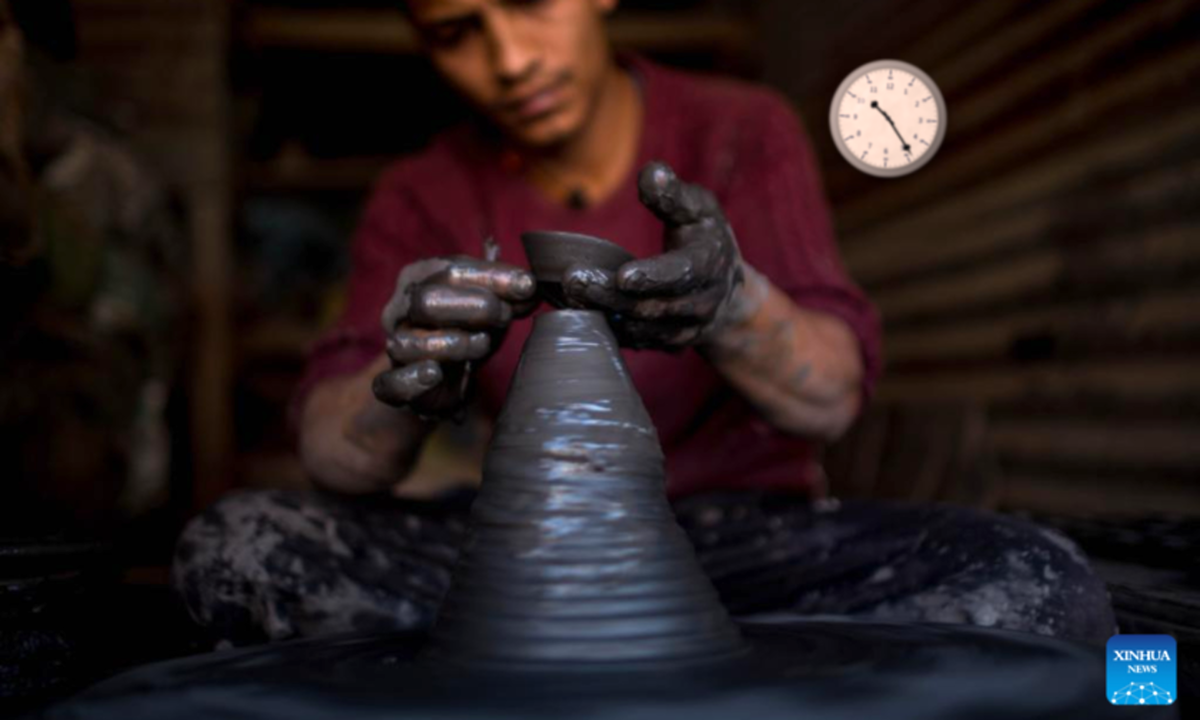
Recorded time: 10.24
